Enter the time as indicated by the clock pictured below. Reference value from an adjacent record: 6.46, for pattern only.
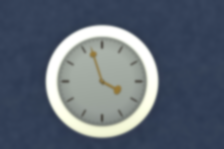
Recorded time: 3.57
